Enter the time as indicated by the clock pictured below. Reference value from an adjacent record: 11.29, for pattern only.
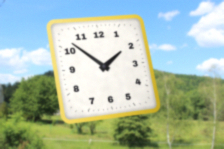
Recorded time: 1.52
